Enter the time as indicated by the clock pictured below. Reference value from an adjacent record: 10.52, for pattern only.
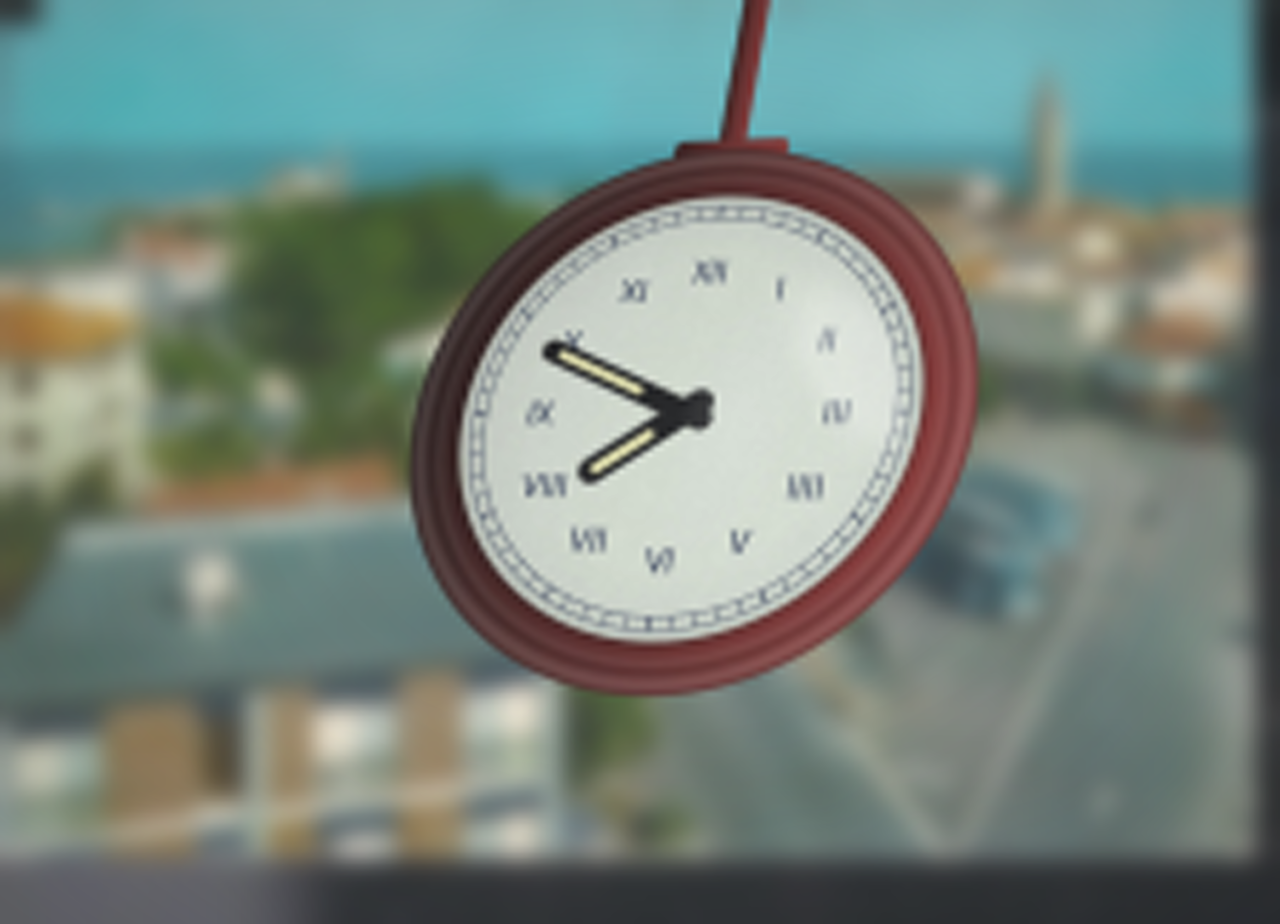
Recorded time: 7.49
